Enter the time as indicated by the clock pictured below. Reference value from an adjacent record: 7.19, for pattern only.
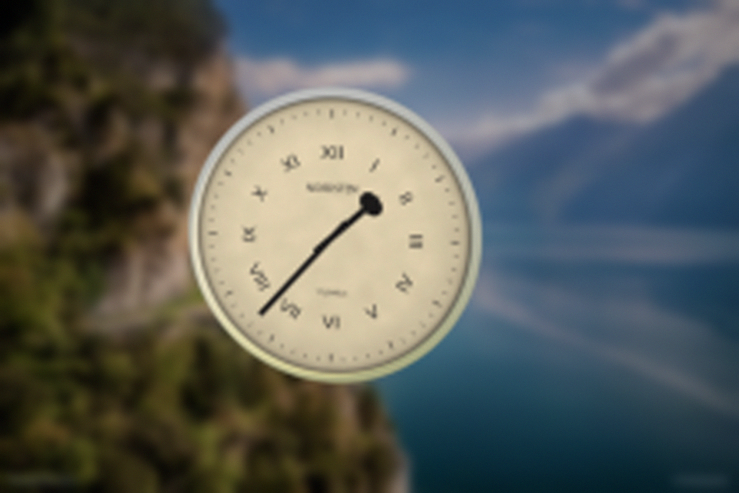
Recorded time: 1.37
